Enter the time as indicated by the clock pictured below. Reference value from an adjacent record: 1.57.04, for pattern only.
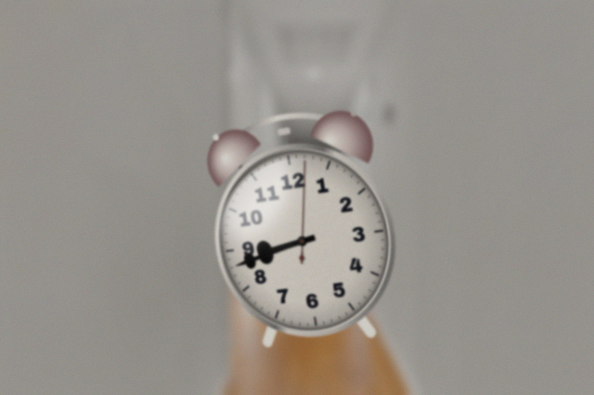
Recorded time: 8.43.02
